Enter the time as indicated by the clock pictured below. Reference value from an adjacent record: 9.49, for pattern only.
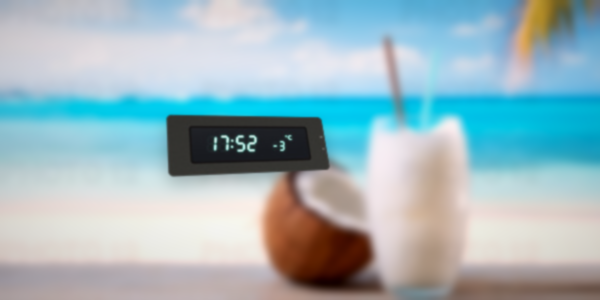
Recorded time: 17.52
